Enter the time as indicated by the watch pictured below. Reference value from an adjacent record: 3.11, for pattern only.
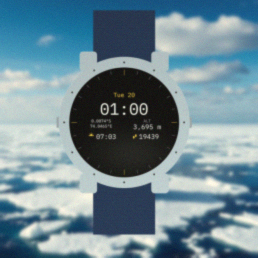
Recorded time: 1.00
